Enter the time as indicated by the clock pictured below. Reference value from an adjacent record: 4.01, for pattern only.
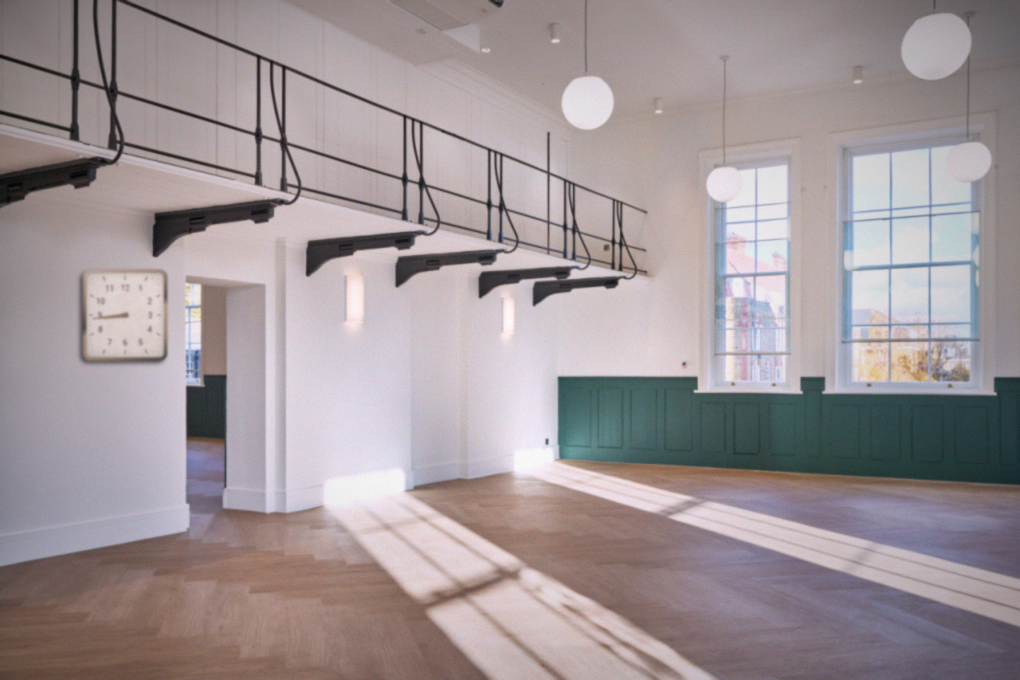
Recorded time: 8.44
